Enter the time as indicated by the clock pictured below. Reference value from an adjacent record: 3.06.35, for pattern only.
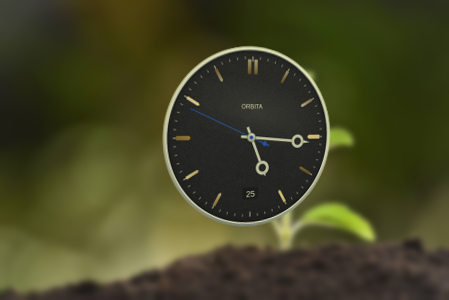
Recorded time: 5.15.49
